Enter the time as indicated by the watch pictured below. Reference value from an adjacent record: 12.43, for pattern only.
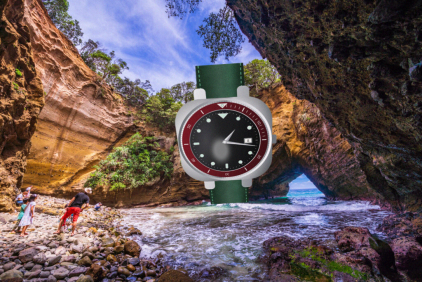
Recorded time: 1.17
